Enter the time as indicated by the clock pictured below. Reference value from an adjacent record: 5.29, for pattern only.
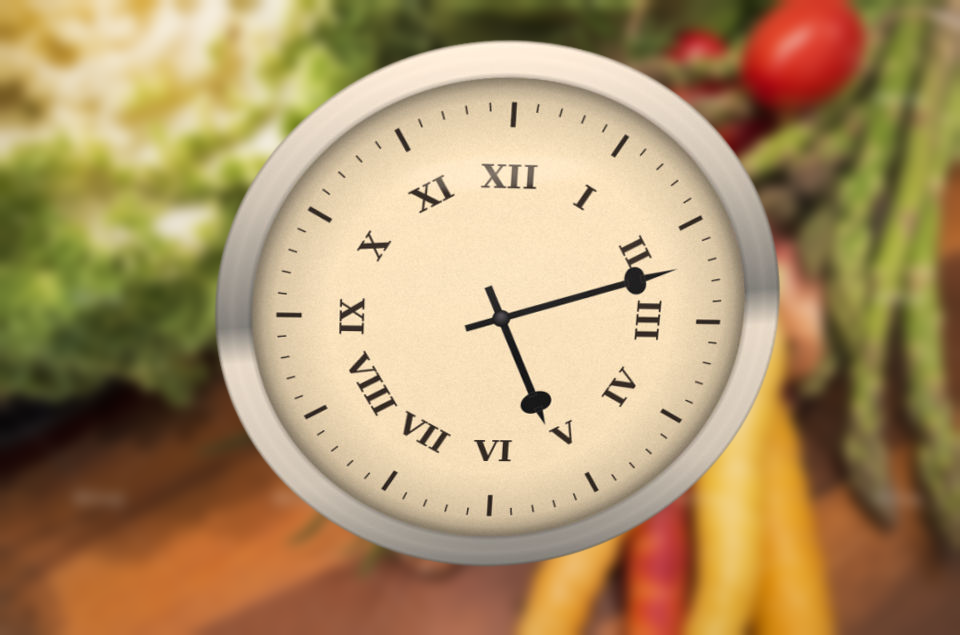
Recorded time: 5.12
